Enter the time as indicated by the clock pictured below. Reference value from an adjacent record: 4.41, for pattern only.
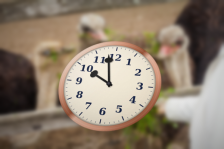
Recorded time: 9.58
